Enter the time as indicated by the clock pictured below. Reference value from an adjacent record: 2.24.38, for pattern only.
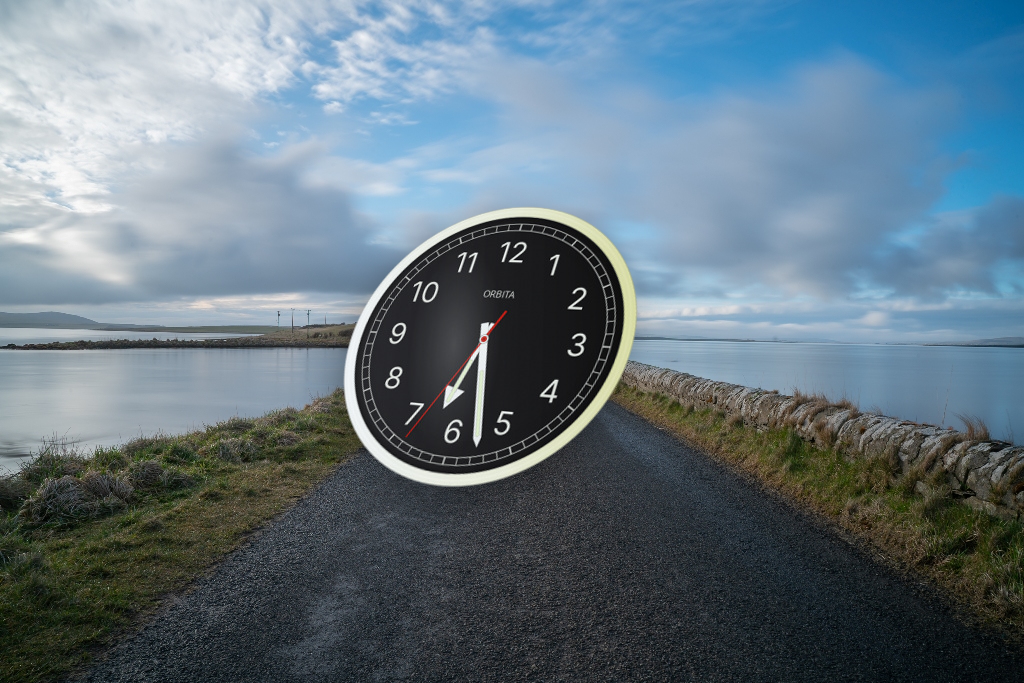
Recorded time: 6.27.34
